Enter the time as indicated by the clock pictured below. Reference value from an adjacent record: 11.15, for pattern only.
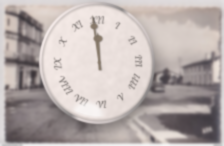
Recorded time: 11.59
